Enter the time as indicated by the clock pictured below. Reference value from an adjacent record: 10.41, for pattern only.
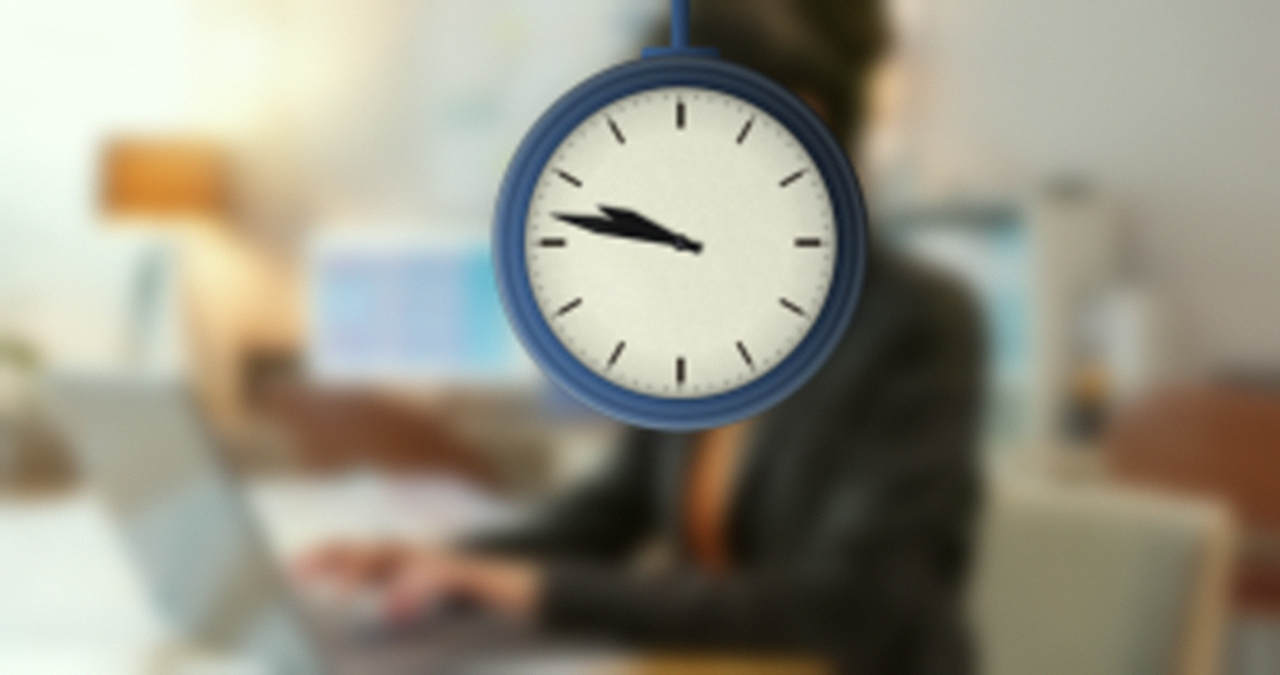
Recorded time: 9.47
